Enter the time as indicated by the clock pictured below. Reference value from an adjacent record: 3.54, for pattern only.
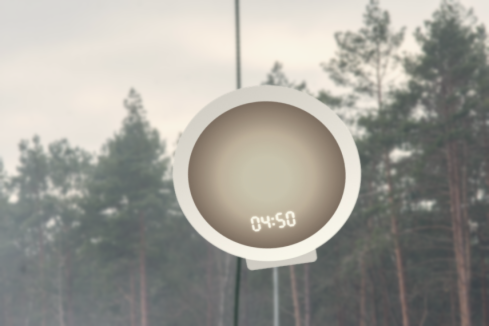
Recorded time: 4.50
